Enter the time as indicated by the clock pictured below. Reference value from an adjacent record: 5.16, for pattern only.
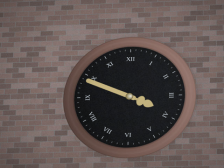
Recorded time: 3.49
